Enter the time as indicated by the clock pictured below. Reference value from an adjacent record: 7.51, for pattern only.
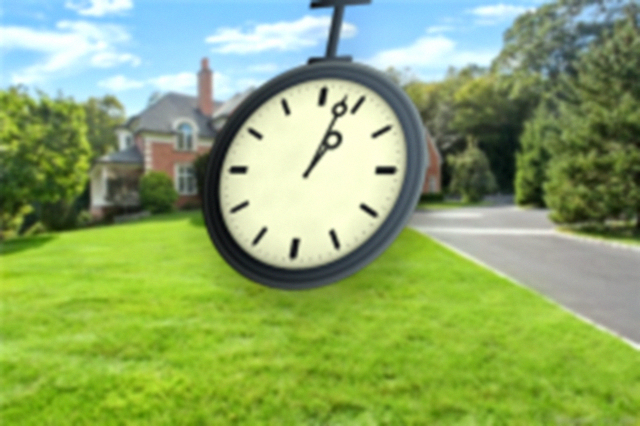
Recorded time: 1.03
